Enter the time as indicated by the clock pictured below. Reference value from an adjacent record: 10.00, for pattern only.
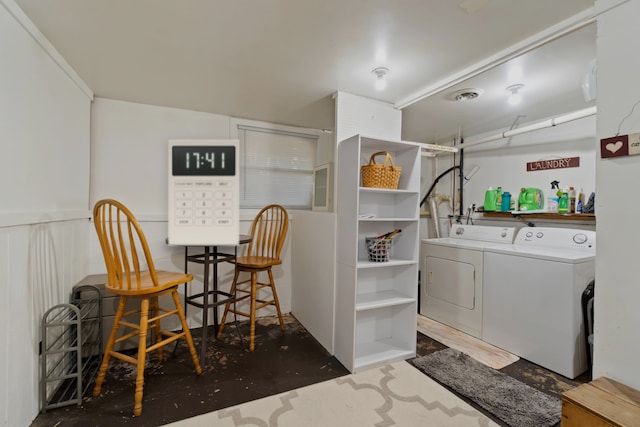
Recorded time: 17.41
